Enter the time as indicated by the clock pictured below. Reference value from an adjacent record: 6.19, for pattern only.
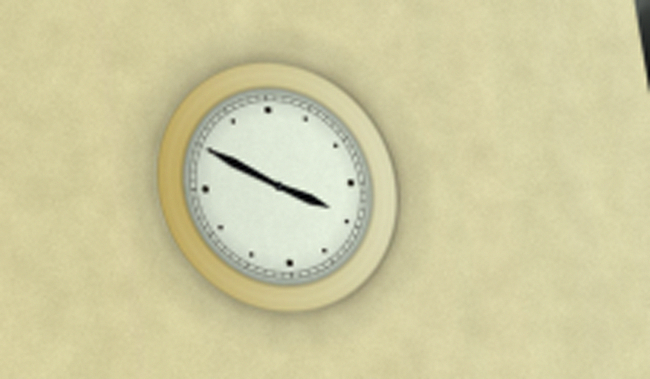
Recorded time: 3.50
